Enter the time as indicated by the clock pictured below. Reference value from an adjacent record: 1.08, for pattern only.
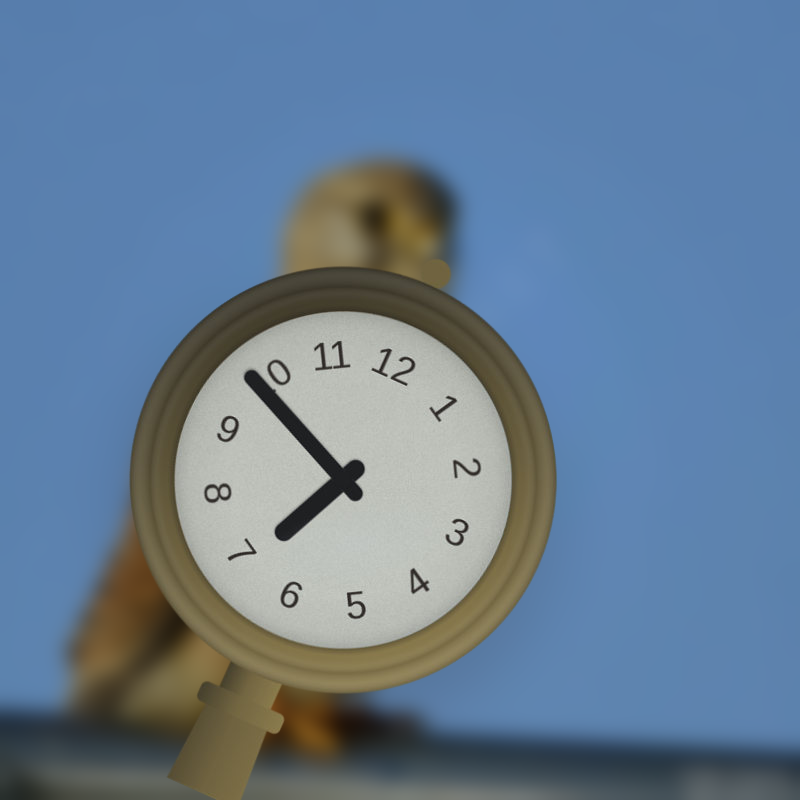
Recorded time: 6.49
